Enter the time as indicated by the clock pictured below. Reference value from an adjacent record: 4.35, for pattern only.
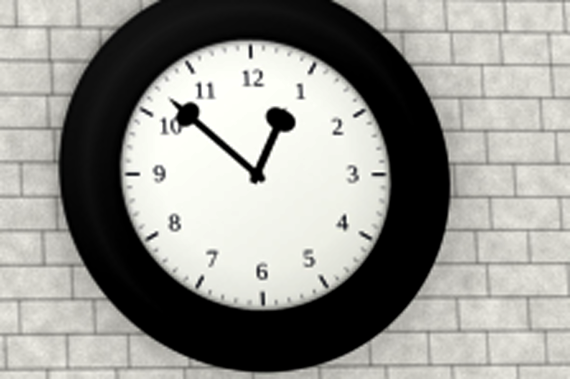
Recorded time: 12.52
